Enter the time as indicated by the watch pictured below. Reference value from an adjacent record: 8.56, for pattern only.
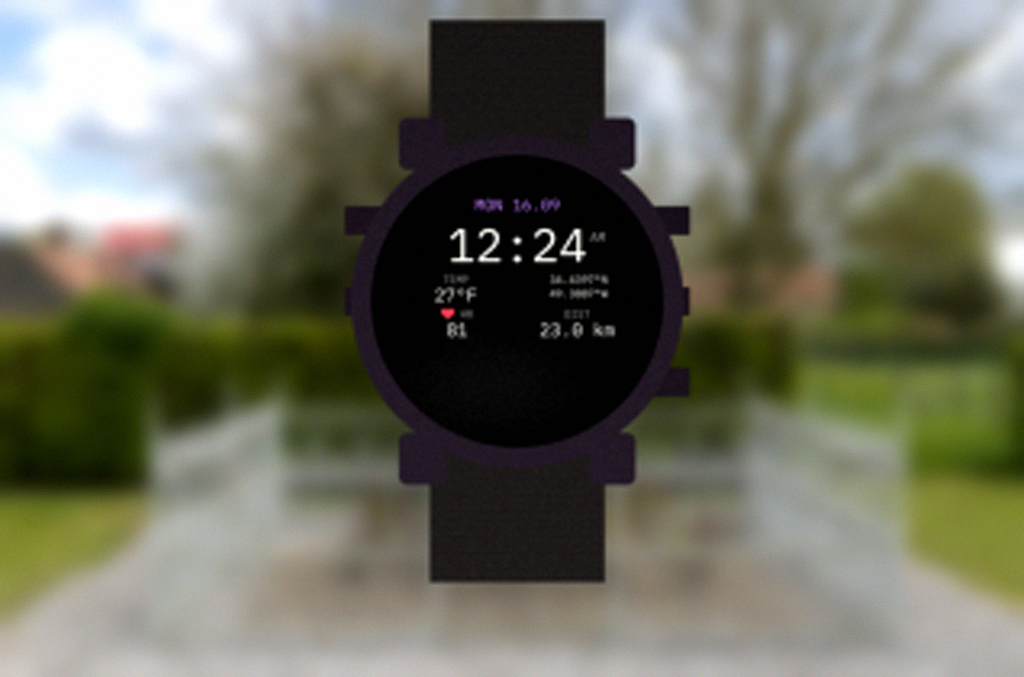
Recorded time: 12.24
